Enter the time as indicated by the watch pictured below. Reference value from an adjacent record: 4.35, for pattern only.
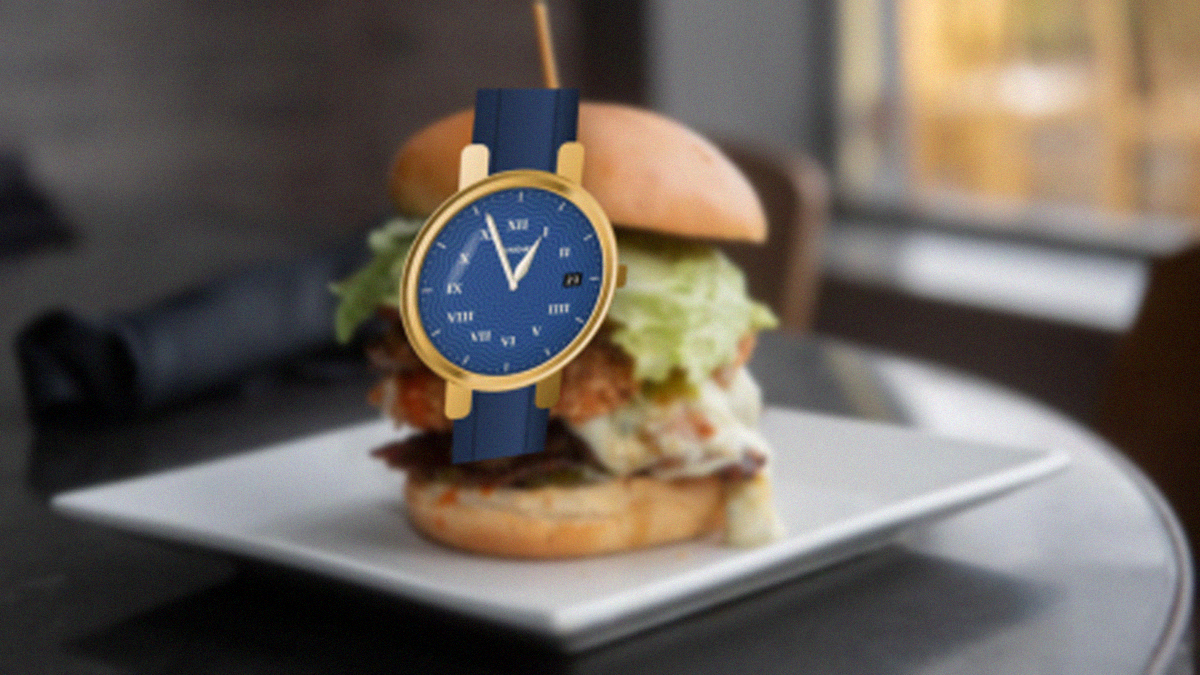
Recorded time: 12.56
